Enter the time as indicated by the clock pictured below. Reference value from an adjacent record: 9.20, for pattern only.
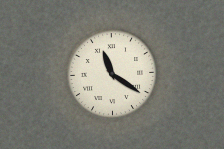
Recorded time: 11.21
